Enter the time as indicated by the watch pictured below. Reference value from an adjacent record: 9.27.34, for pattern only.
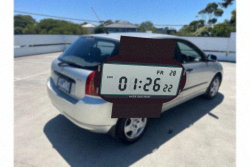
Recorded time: 1.26.22
